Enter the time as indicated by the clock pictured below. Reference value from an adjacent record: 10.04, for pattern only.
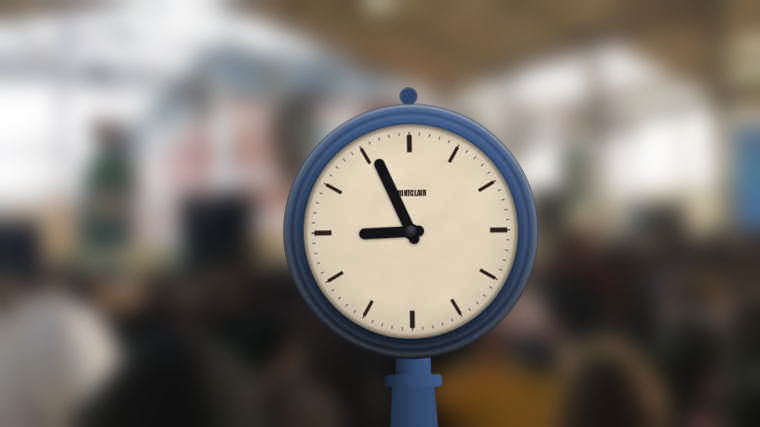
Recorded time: 8.56
